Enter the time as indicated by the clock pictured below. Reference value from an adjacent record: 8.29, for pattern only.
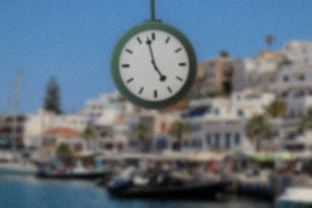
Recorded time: 4.58
